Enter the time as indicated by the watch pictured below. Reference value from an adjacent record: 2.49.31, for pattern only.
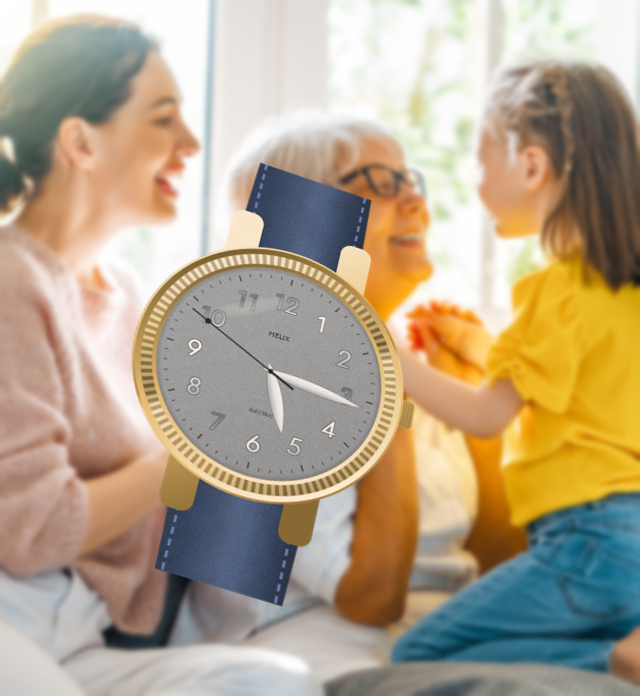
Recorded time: 5.15.49
